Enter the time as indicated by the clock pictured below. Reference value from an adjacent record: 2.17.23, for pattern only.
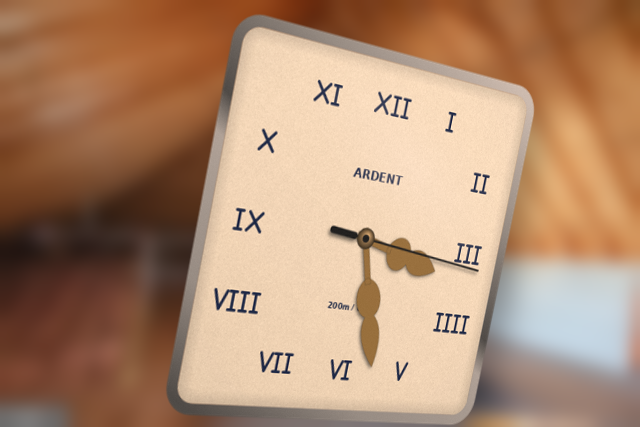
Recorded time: 3.27.16
